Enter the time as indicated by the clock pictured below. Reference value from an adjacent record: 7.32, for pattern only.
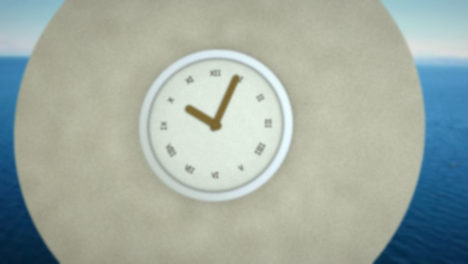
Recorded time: 10.04
